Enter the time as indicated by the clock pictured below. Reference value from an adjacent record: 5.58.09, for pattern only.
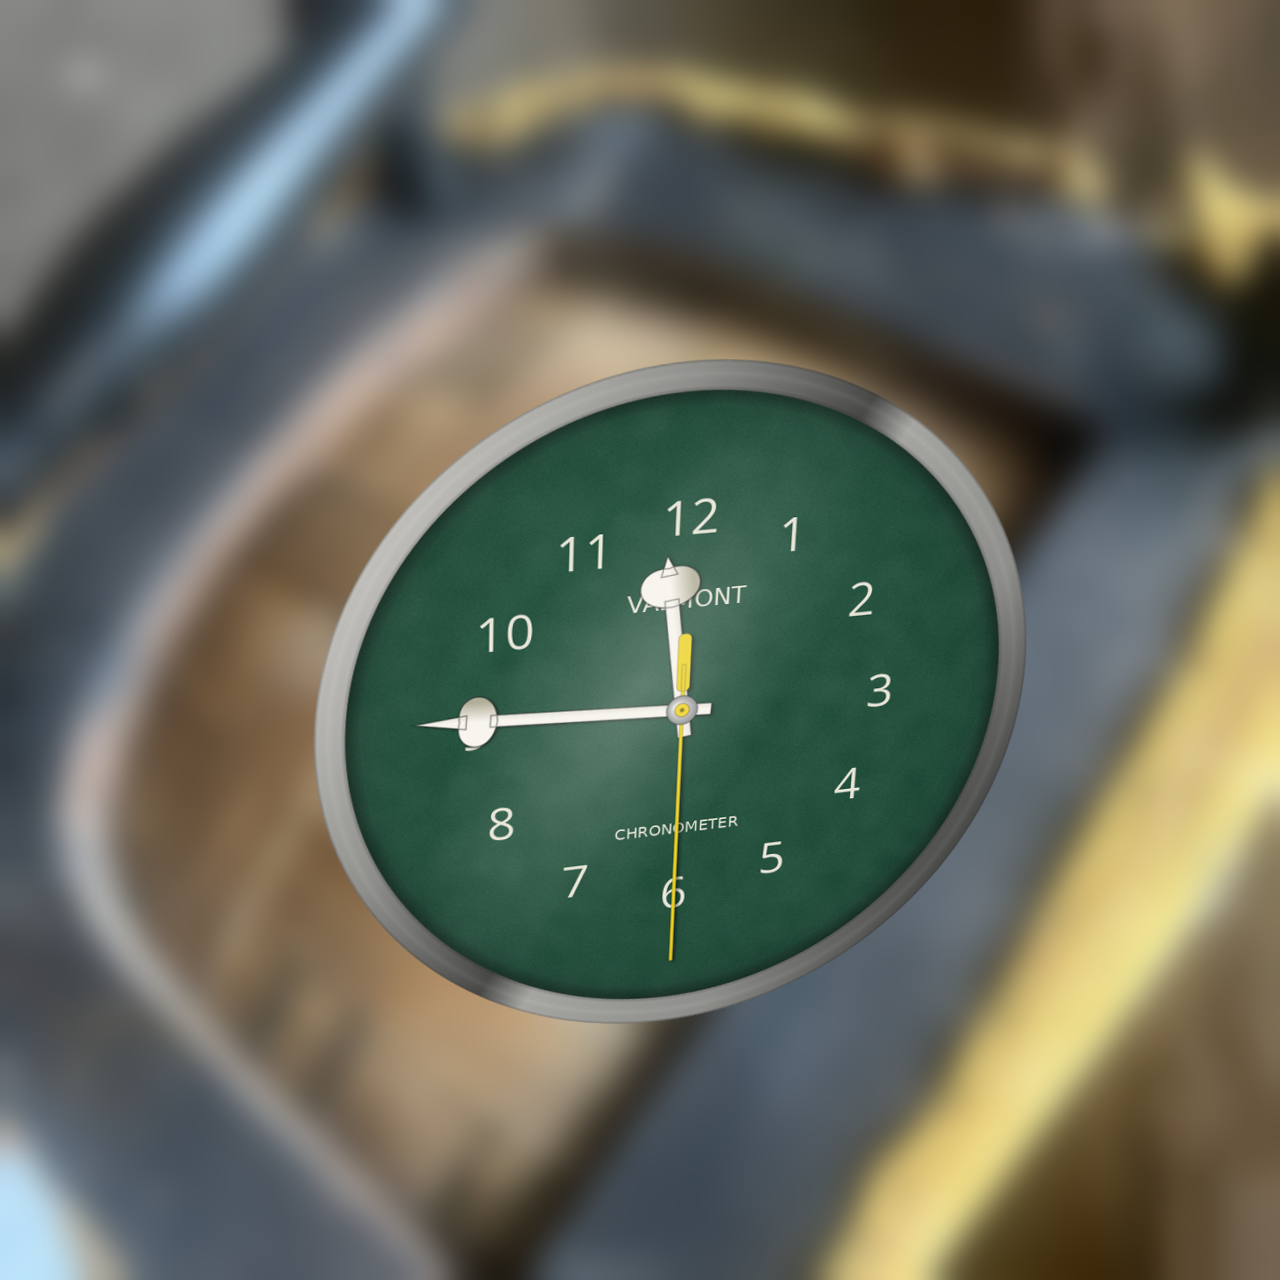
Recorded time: 11.45.30
